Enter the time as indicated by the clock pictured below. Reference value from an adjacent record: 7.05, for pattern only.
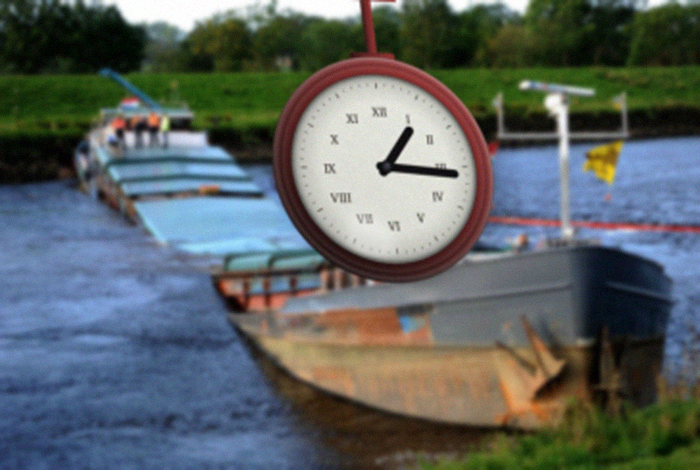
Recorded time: 1.16
